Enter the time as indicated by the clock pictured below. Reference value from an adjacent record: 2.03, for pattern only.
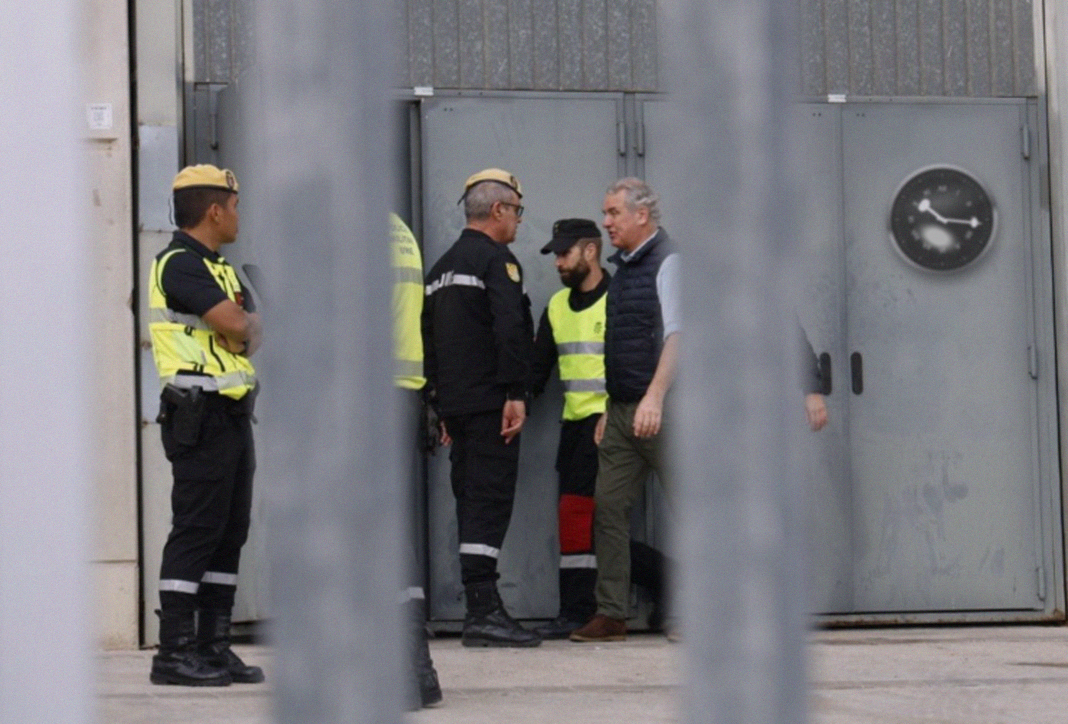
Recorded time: 10.16
